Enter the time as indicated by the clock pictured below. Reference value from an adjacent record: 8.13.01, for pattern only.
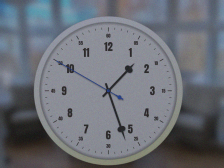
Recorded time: 1.26.50
